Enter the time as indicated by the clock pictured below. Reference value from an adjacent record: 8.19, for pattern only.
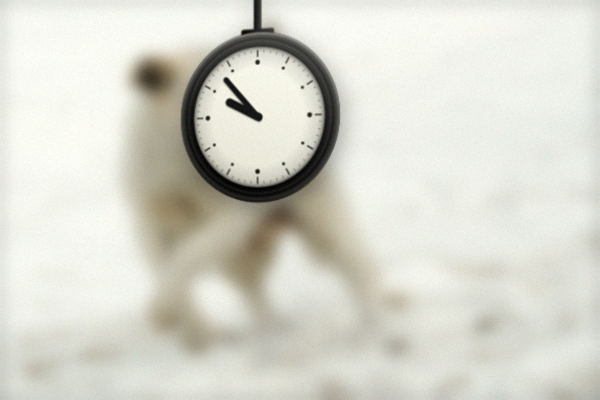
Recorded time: 9.53
